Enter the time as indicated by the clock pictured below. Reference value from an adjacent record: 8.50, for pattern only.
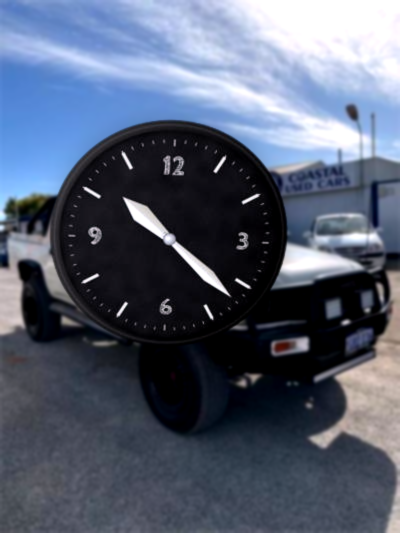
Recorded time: 10.22
